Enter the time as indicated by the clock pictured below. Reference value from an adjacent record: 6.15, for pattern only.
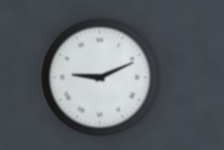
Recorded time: 9.11
